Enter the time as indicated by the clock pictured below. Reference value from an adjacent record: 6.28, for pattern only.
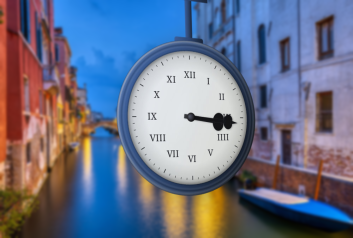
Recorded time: 3.16
